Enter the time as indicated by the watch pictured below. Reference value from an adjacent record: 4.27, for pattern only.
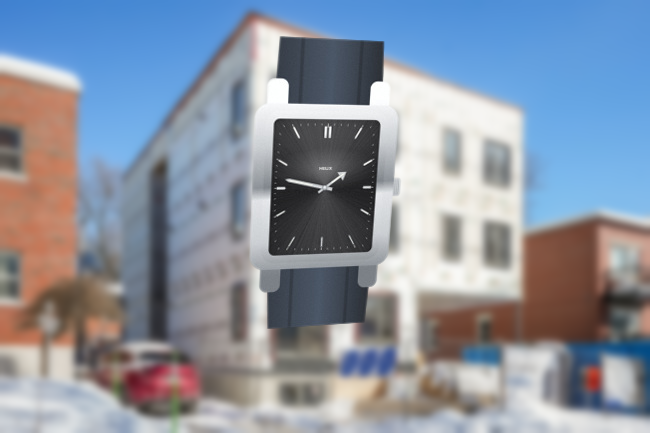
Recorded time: 1.47
